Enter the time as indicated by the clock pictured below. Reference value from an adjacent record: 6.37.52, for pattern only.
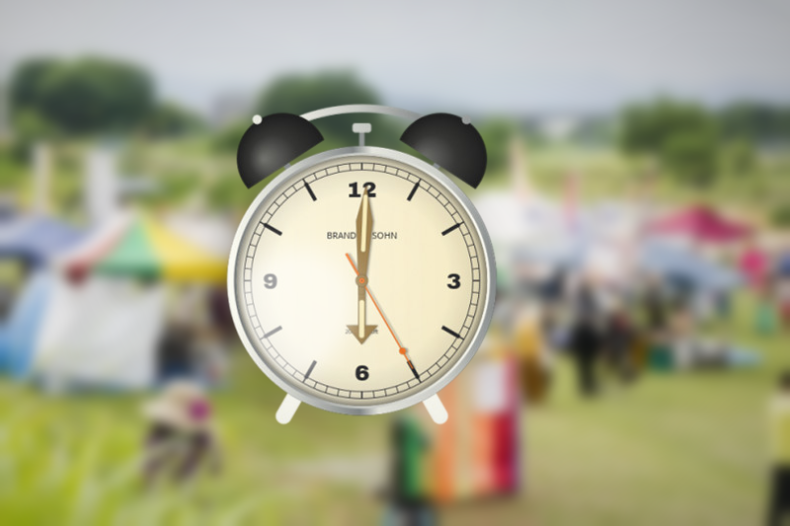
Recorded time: 6.00.25
